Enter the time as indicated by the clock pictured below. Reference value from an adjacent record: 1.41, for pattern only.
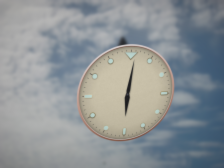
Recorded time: 6.01
